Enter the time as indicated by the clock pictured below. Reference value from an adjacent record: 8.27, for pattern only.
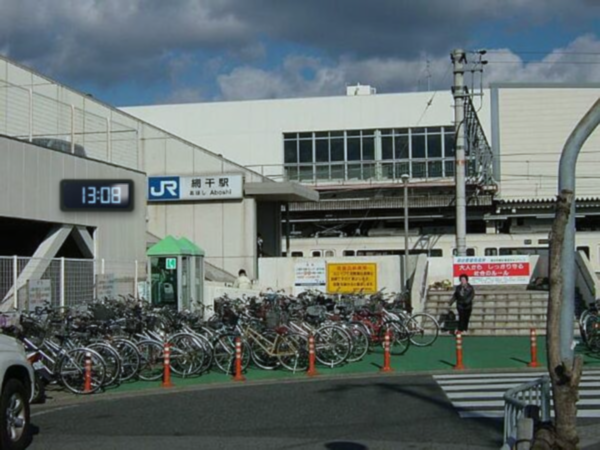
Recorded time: 13.08
